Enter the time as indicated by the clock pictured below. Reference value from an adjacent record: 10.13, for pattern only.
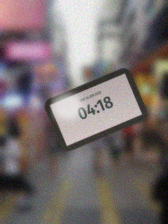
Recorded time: 4.18
